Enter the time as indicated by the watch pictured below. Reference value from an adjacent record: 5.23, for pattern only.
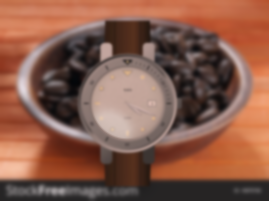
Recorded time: 4.19
